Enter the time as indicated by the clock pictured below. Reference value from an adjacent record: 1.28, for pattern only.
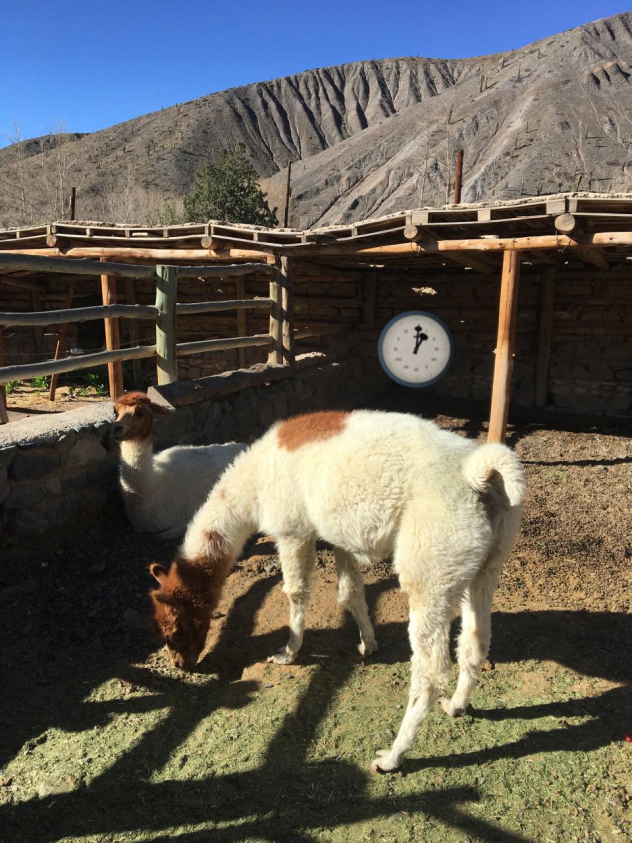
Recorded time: 1.01
